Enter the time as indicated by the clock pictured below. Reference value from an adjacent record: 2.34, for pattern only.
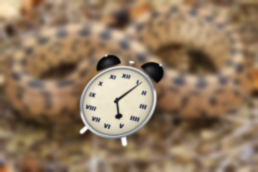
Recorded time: 5.06
